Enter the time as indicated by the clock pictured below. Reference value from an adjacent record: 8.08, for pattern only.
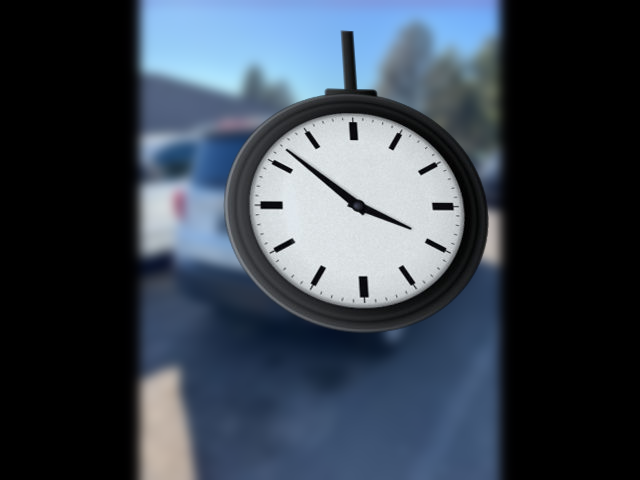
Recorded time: 3.52
